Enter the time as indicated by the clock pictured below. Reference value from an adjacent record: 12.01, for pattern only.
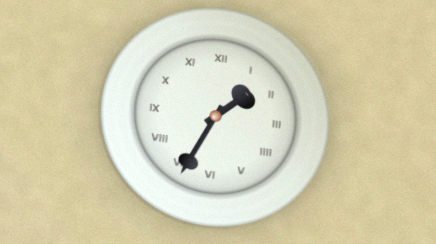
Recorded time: 1.34
